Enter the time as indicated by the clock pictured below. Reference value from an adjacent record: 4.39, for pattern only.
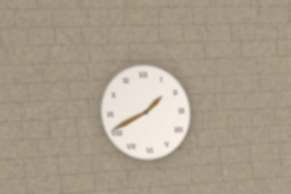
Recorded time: 1.41
